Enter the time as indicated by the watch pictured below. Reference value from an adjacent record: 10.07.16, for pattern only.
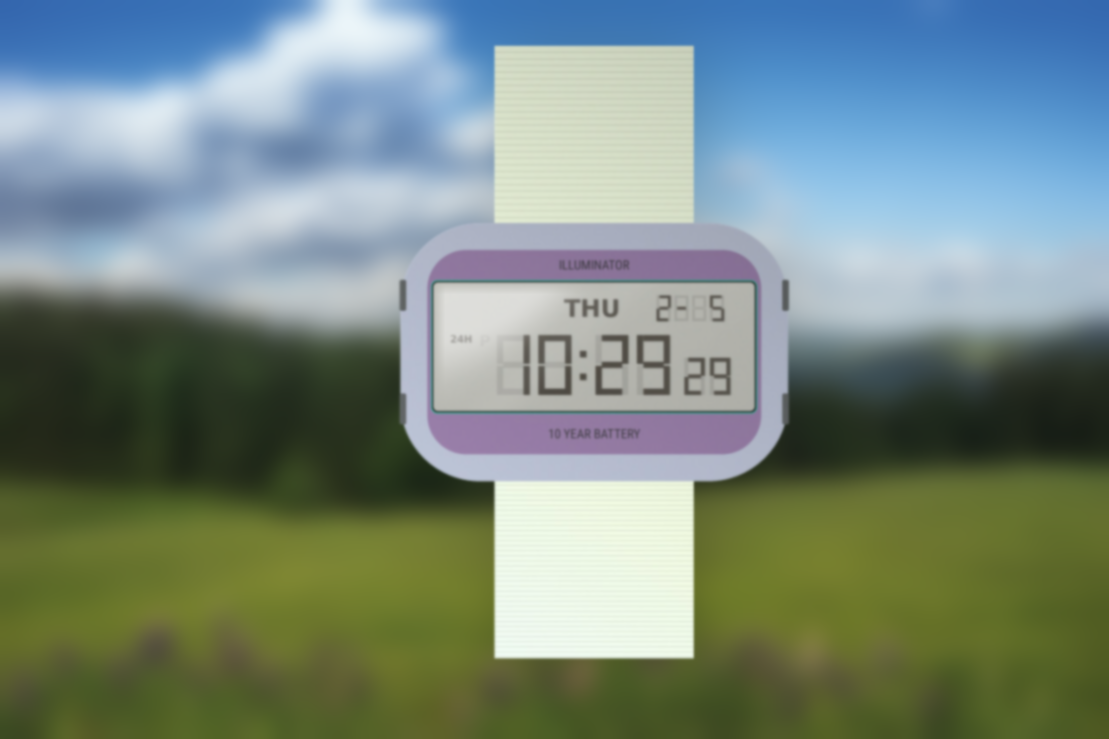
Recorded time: 10.29.29
